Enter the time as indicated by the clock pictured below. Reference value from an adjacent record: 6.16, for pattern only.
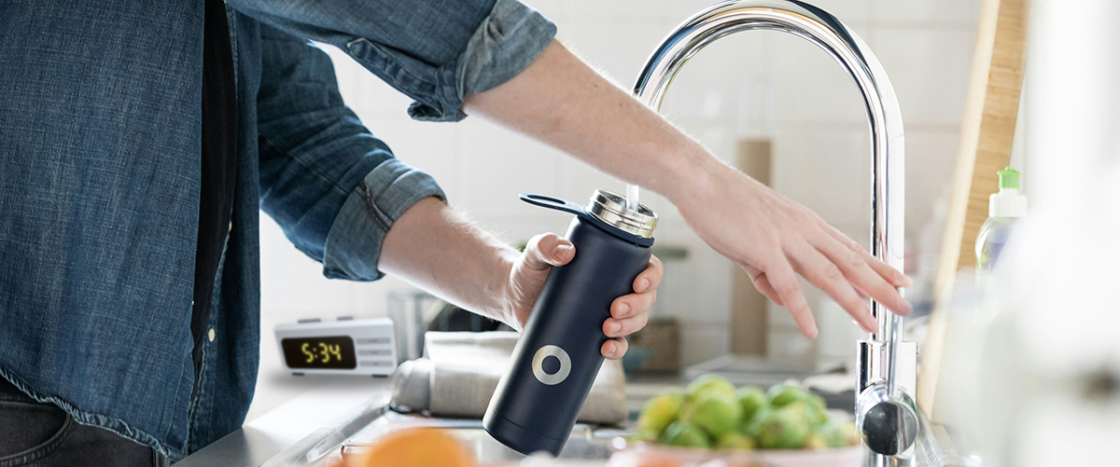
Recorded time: 5.34
